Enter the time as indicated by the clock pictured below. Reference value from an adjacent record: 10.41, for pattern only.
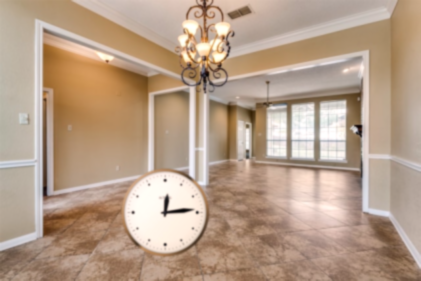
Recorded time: 12.14
